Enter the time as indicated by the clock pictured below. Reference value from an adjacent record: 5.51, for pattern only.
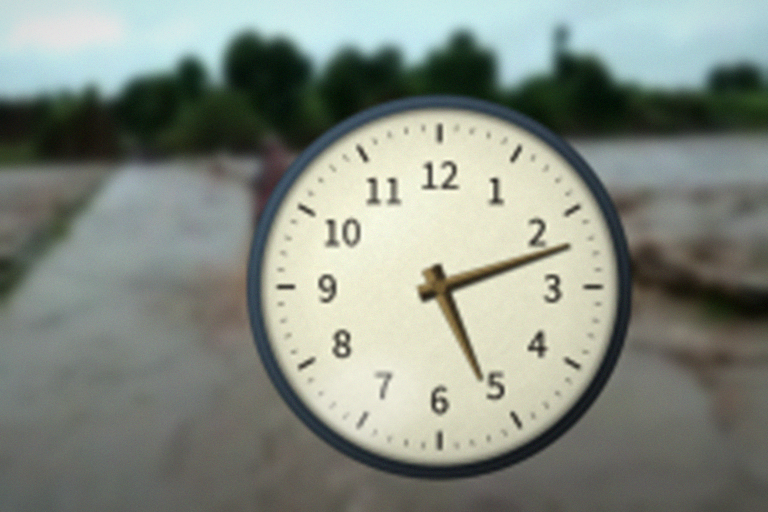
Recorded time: 5.12
